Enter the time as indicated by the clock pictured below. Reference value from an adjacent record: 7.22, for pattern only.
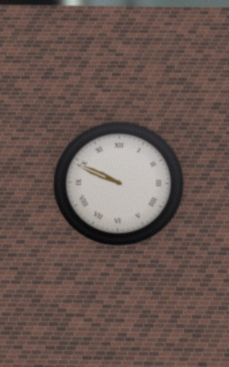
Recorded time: 9.49
